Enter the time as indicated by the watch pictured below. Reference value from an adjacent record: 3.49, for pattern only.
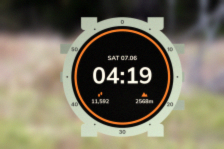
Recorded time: 4.19
